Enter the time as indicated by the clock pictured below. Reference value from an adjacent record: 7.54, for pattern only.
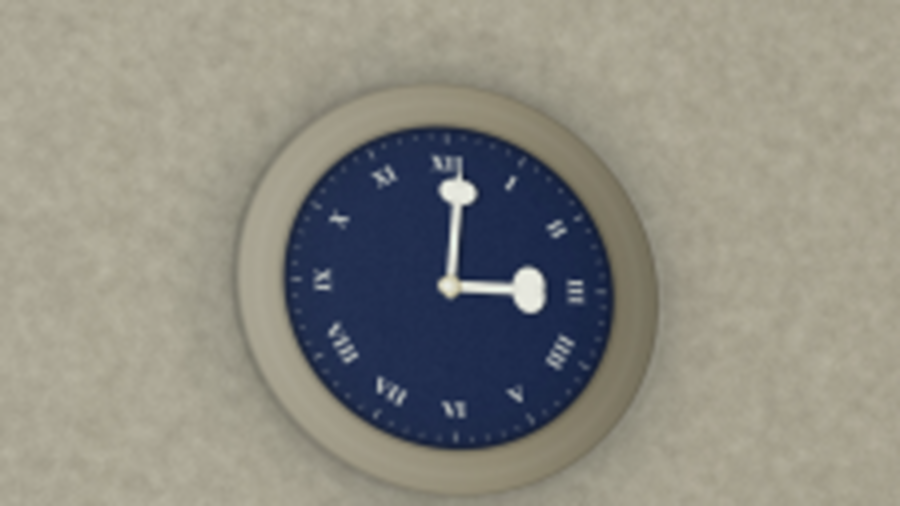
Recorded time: 3.01
